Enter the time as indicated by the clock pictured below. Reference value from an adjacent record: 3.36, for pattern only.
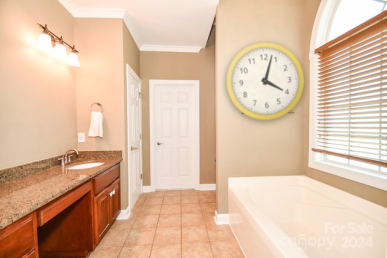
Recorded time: 4.03
